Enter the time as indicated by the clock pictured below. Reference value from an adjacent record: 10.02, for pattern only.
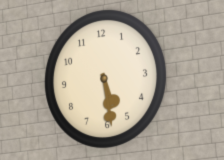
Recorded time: 5.29
